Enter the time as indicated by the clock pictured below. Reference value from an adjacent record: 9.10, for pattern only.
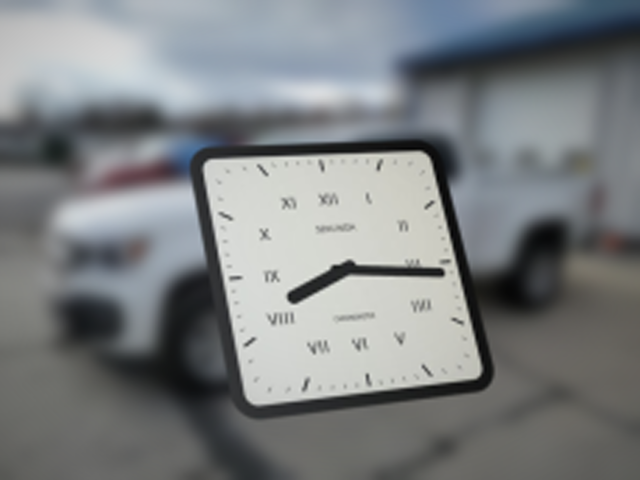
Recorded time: 8.16
